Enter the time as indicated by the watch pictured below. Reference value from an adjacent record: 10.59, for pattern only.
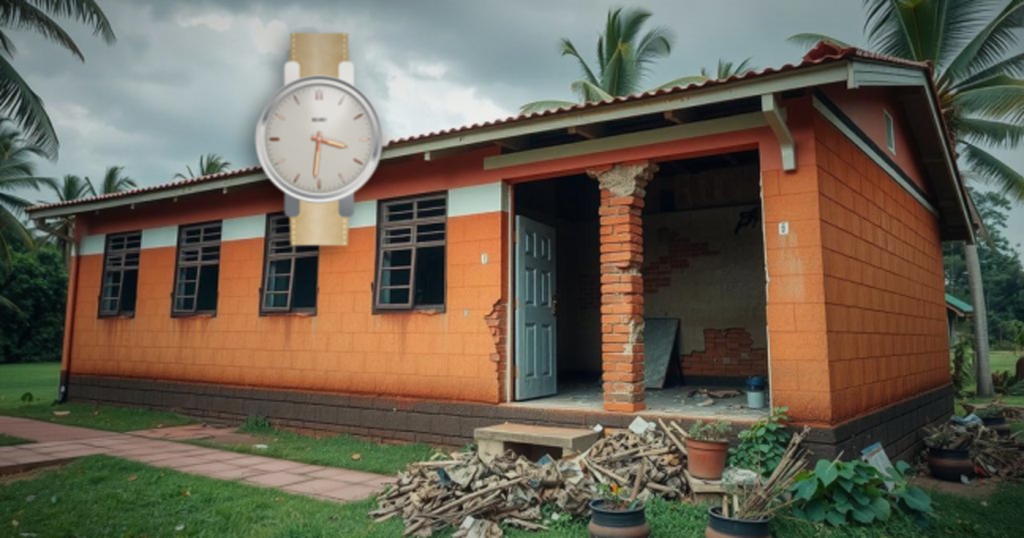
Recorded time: 3.31
